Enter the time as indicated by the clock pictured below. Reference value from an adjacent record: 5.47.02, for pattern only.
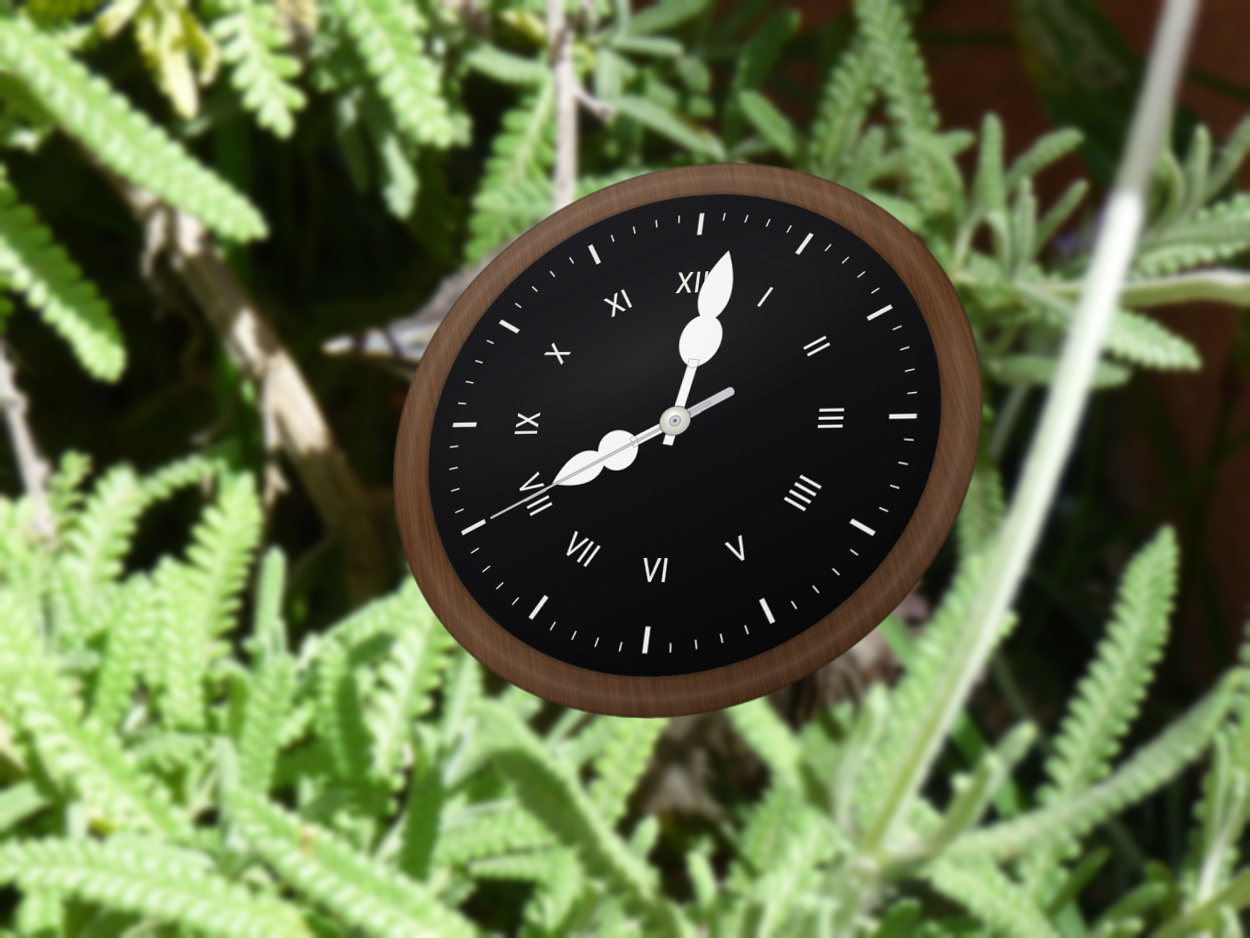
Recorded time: 8.01.40
